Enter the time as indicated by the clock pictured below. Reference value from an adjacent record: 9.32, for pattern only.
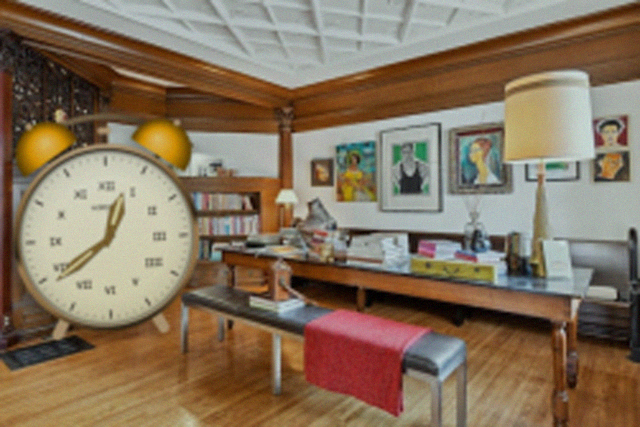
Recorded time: 12.39
